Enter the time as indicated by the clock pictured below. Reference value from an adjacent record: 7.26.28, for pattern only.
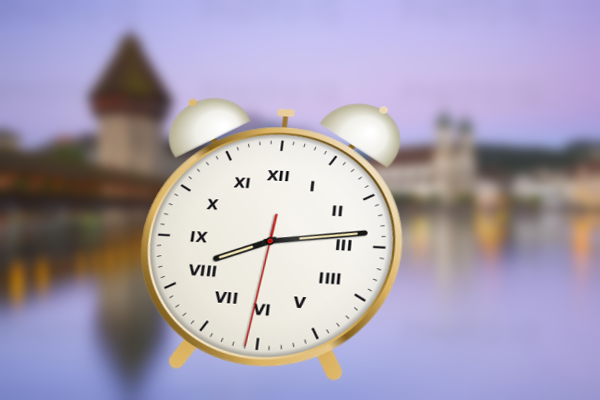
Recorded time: 8.13.31
